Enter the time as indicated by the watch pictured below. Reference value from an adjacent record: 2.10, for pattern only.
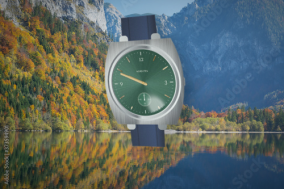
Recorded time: 9.49
